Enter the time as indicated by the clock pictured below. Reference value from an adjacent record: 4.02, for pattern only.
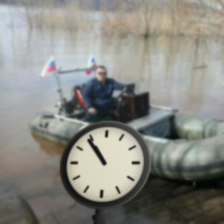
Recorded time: 10.54
